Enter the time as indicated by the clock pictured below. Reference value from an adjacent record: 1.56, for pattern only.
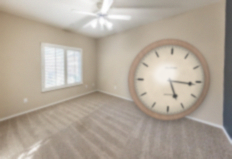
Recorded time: 5.16
